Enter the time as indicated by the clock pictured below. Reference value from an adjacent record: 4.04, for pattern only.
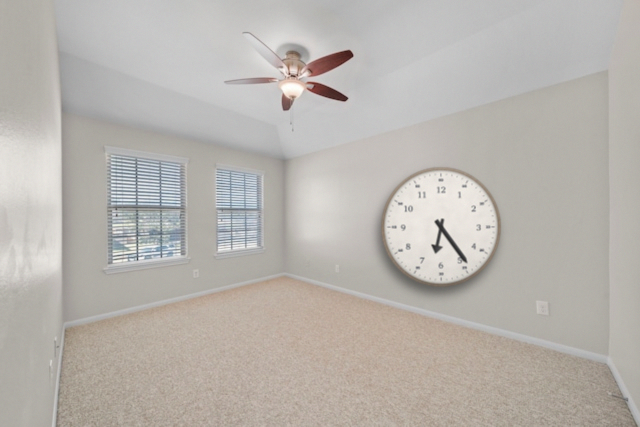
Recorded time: 6.24
